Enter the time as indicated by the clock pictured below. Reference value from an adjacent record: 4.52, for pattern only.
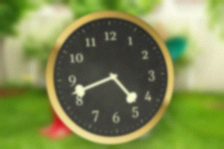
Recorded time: 4.42
